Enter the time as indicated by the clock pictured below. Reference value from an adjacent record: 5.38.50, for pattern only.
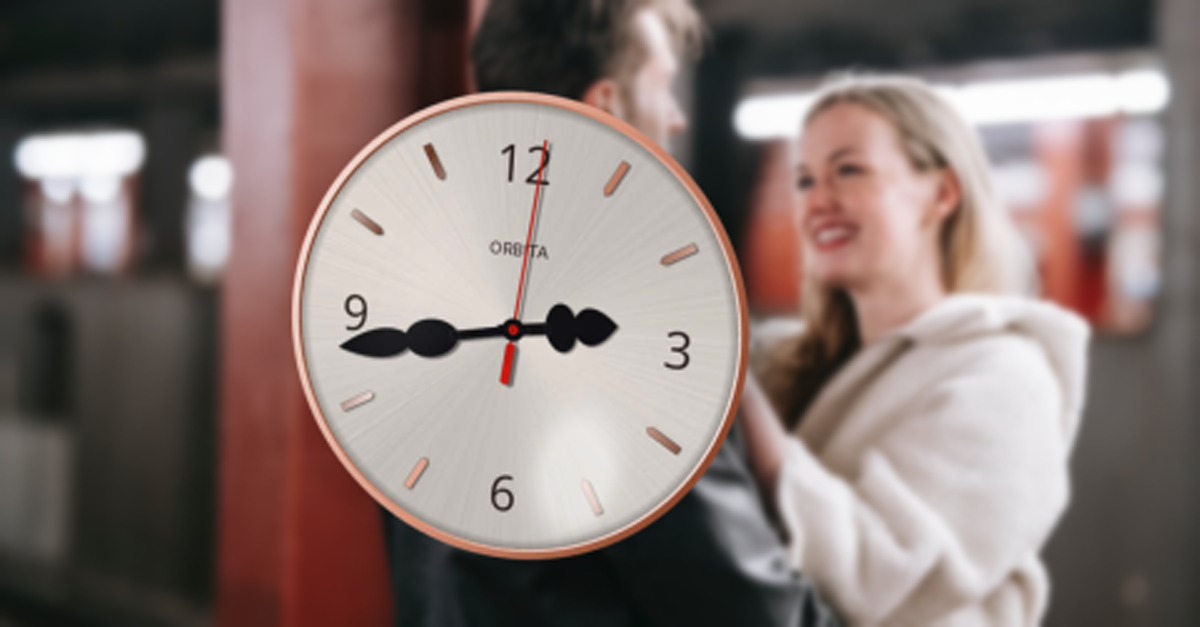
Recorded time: 2.43.01
